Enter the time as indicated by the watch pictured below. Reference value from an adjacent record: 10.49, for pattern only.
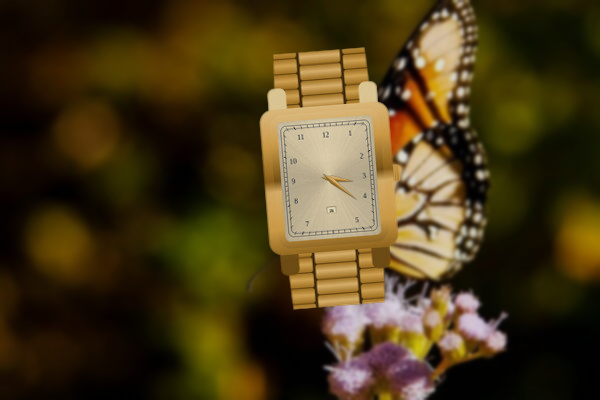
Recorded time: 3.22
